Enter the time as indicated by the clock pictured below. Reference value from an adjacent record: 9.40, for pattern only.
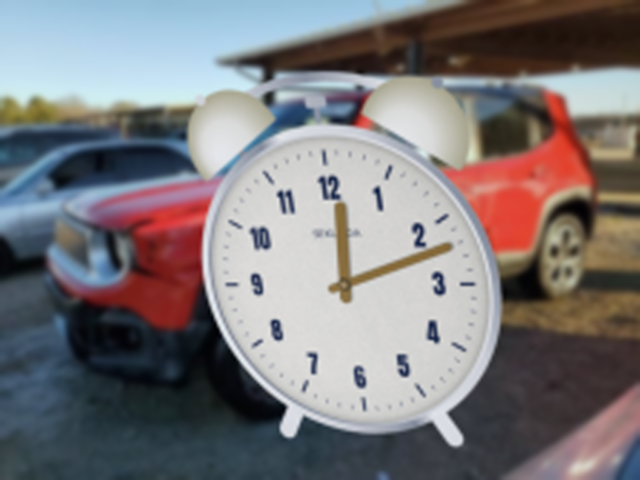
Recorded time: 12.12
